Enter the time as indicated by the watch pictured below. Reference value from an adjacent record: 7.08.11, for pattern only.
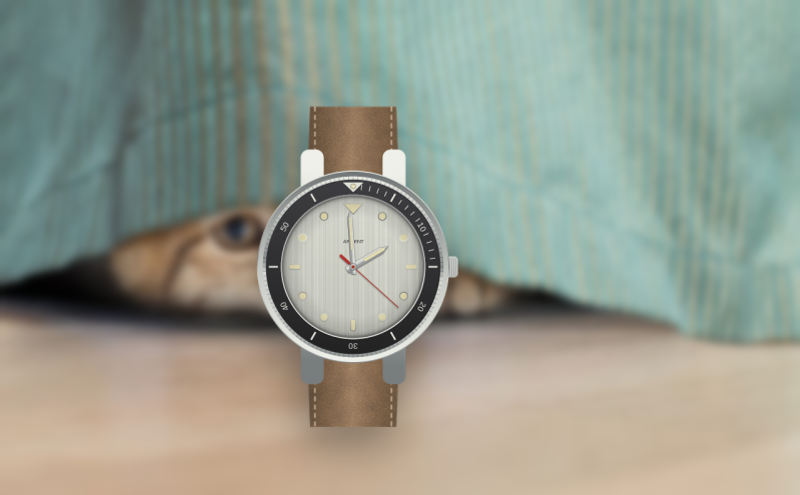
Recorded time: 1.59.22
